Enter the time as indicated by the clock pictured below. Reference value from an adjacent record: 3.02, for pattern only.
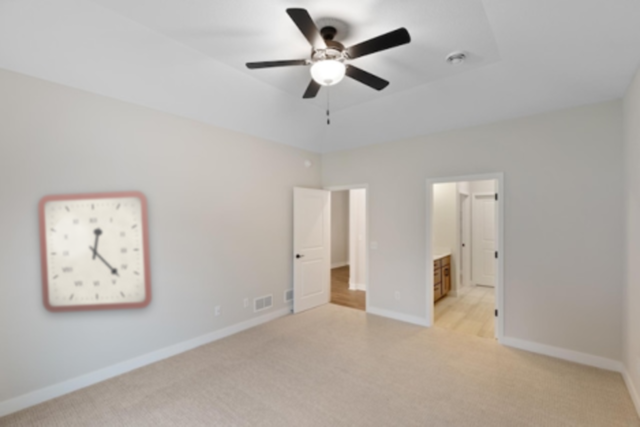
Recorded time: 12.23
